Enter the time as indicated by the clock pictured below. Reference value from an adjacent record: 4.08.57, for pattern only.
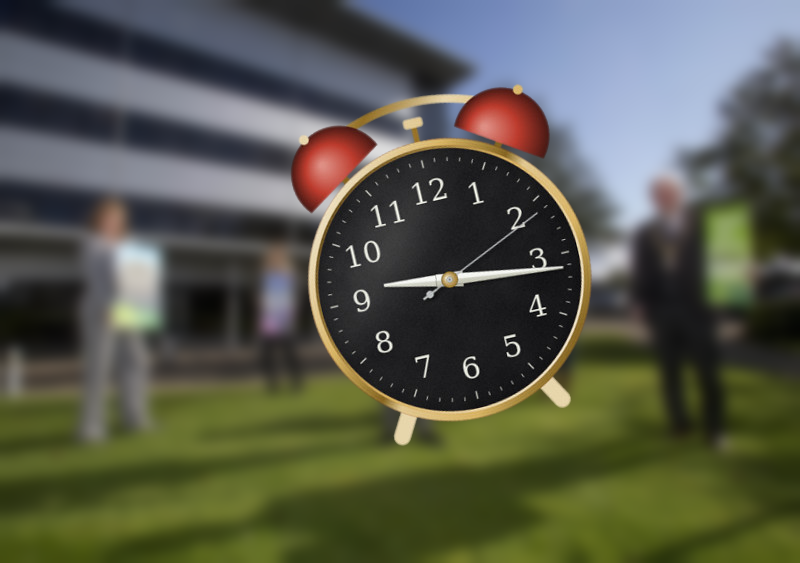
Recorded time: 9.16.11
